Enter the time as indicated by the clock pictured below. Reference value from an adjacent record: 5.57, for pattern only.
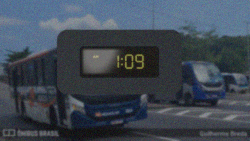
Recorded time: 1.09
